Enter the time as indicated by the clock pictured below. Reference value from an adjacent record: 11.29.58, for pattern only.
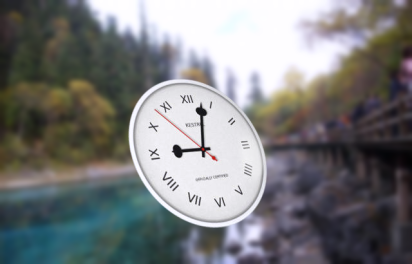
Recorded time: 9.02.53
